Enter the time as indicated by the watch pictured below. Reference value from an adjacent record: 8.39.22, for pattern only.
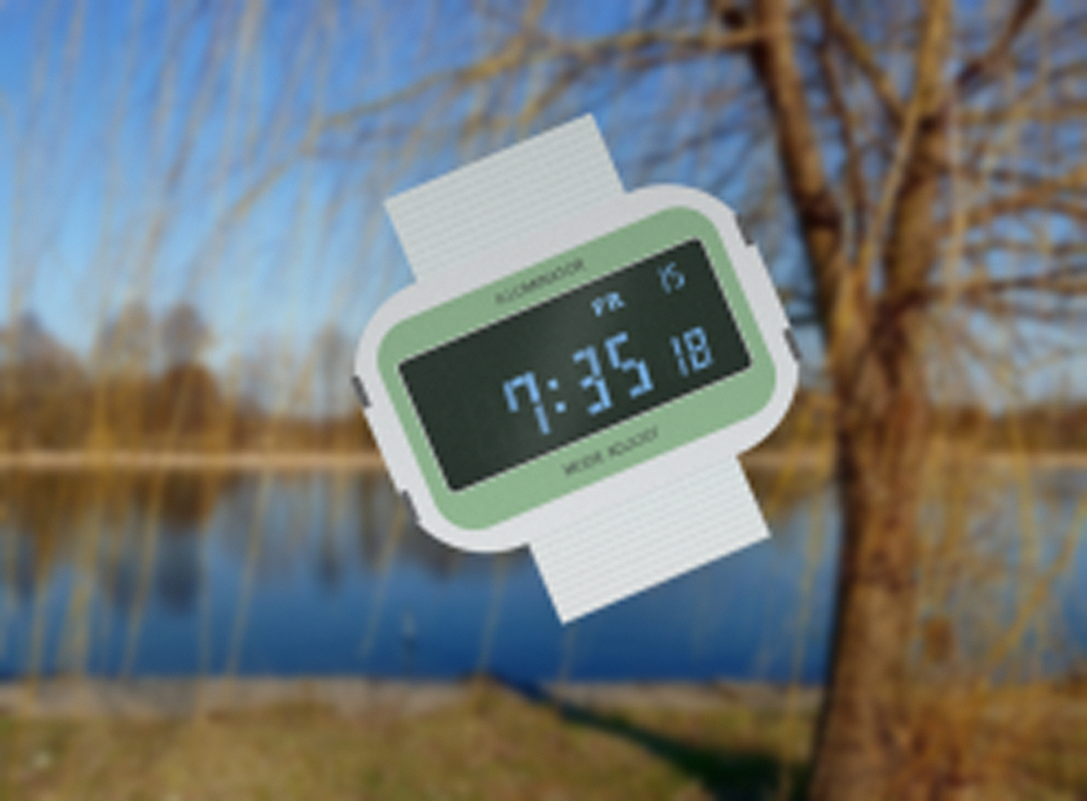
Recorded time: 7.35.18
